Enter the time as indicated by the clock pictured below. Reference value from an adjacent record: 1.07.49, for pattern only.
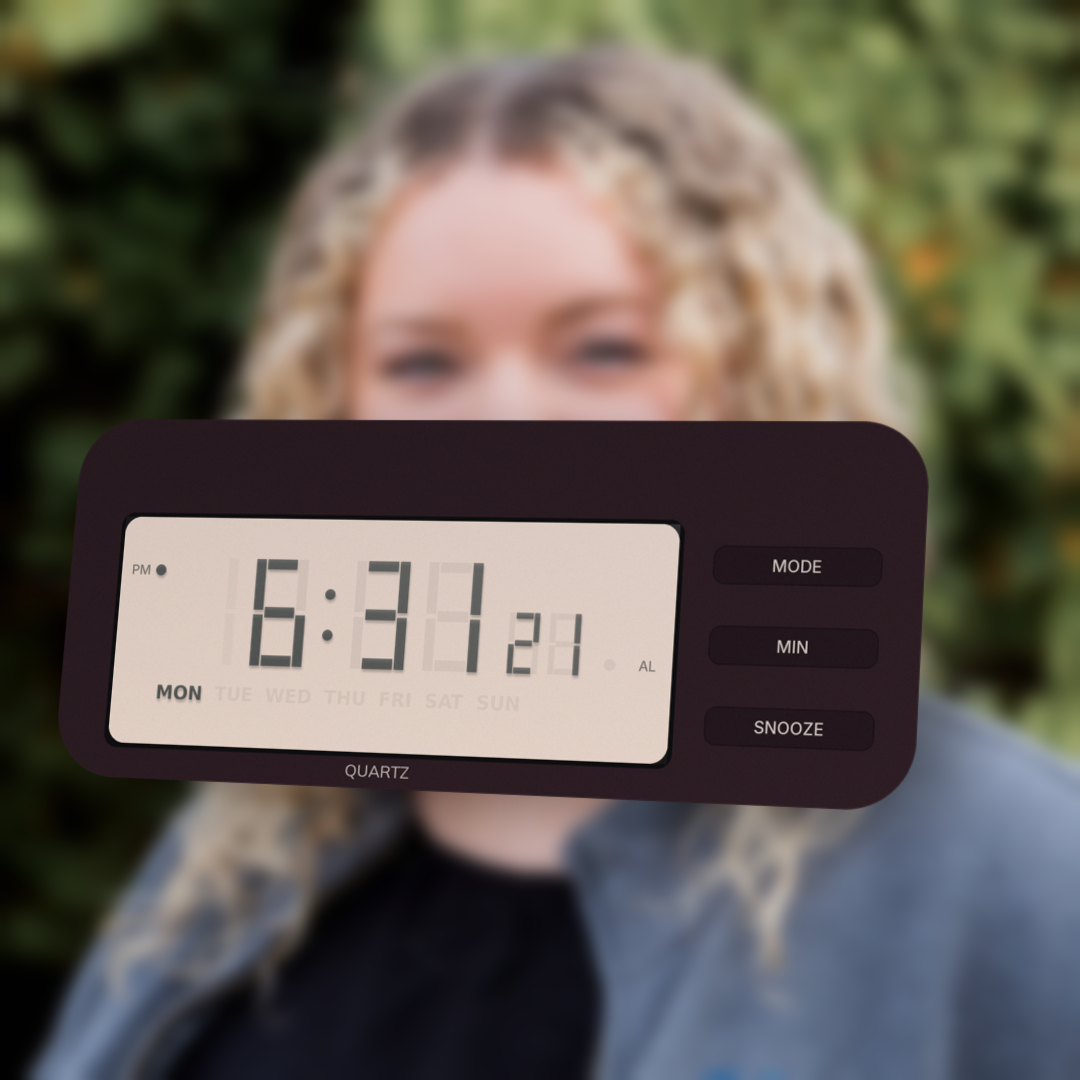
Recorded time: 6.31.21
